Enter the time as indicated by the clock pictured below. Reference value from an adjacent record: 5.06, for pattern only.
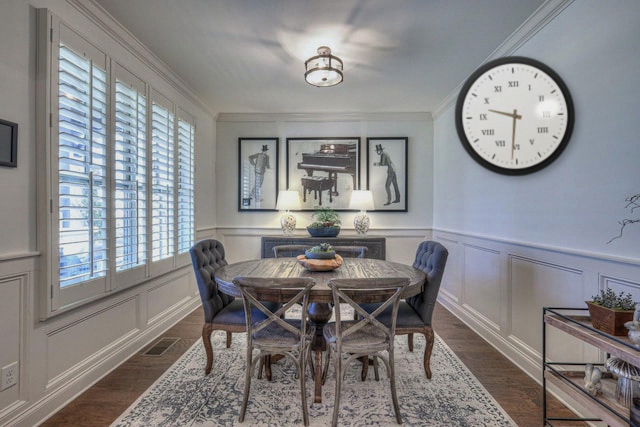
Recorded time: 9.31
